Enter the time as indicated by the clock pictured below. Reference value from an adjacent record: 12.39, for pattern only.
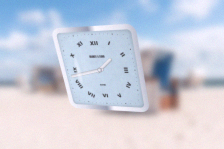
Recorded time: 1.43
